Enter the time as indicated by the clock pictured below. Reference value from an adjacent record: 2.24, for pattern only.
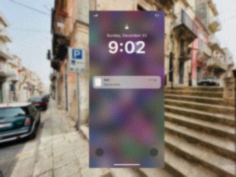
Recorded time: 9.02
